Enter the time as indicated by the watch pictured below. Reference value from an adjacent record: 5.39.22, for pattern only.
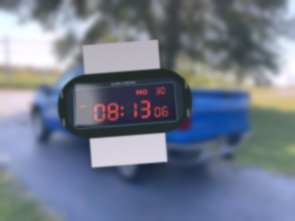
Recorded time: 8.13.06
